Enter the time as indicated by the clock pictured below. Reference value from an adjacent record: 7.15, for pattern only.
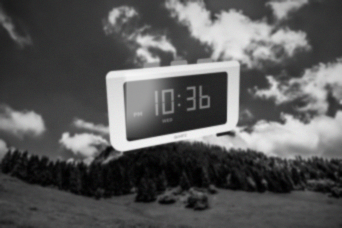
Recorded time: 10.36
